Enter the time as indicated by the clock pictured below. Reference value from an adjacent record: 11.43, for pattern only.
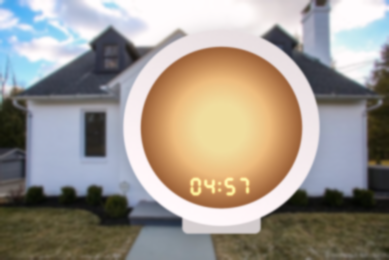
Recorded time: 4.57
